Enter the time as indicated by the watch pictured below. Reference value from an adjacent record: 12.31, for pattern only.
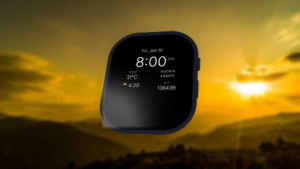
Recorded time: 8.00
